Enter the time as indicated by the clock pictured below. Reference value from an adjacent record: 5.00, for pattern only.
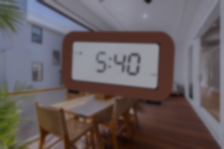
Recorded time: 5.40
